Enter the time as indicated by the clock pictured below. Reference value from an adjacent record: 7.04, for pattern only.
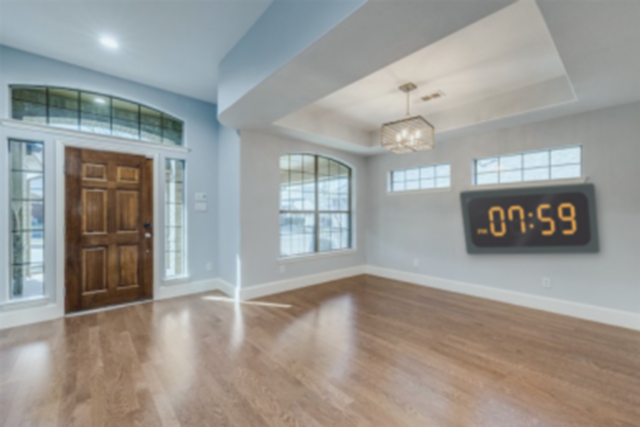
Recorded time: 7.59
